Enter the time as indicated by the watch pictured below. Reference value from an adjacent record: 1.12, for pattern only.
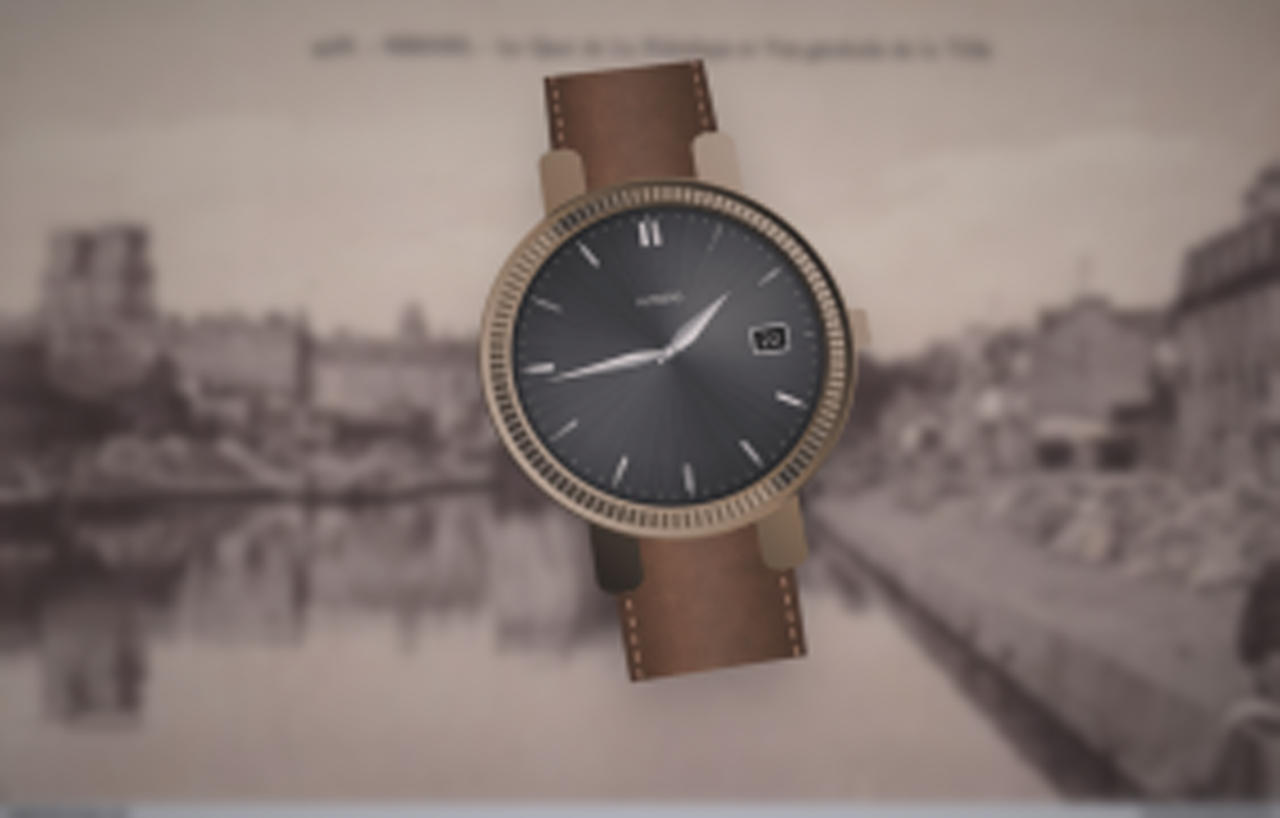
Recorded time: 1.44
